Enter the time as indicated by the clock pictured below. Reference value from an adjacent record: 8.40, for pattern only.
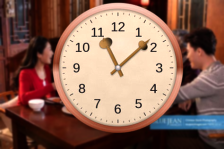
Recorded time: 11.08
